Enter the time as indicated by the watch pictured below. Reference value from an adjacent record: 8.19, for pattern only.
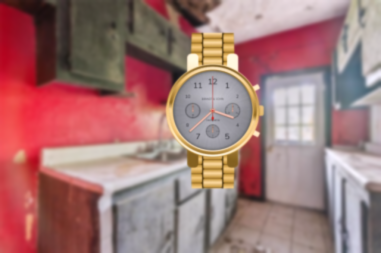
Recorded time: 3.38
